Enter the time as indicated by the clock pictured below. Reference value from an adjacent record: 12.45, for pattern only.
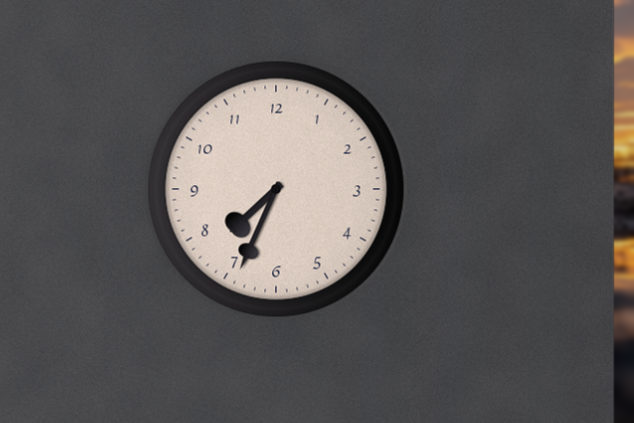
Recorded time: 7.34
